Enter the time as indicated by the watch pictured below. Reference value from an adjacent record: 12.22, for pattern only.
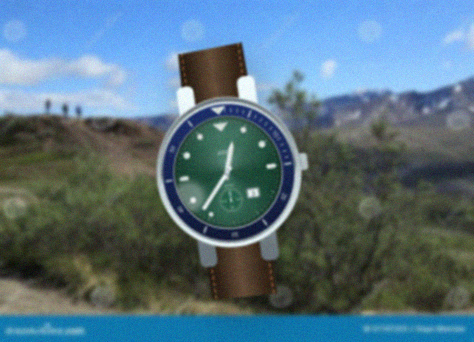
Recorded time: 12.37
